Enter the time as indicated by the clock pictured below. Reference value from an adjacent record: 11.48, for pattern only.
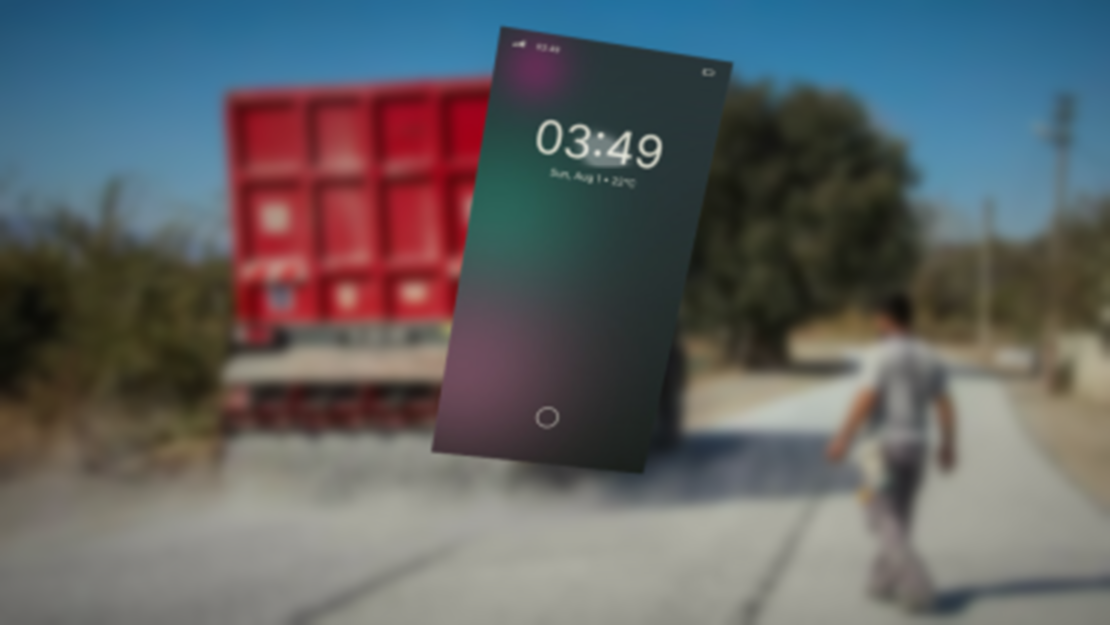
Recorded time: 3.49
